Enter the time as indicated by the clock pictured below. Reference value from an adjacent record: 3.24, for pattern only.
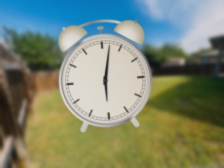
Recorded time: 6.02
